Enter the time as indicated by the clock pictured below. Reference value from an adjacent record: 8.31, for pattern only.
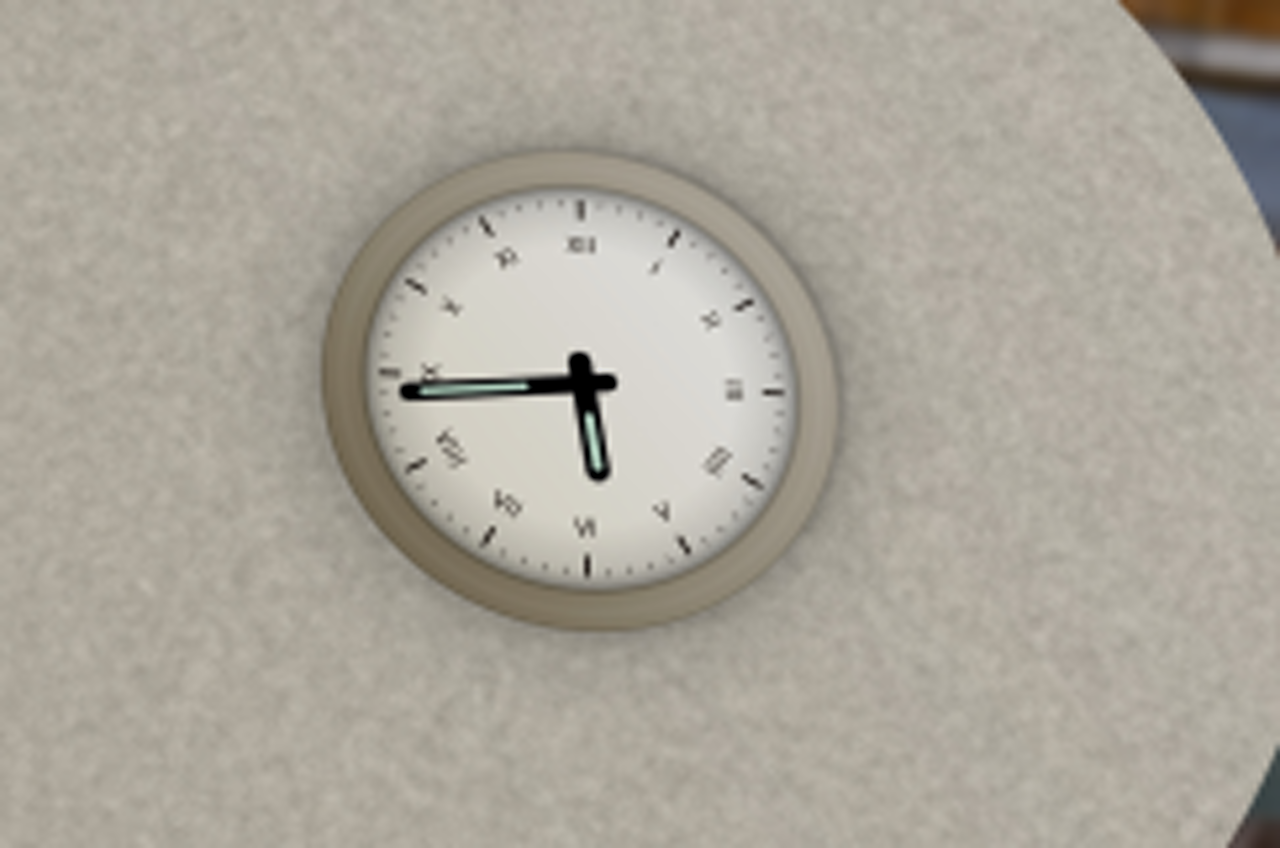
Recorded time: 5.44
